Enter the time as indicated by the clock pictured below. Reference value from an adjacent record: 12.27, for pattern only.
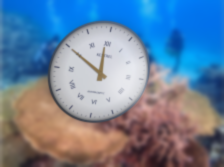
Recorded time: 11.50
